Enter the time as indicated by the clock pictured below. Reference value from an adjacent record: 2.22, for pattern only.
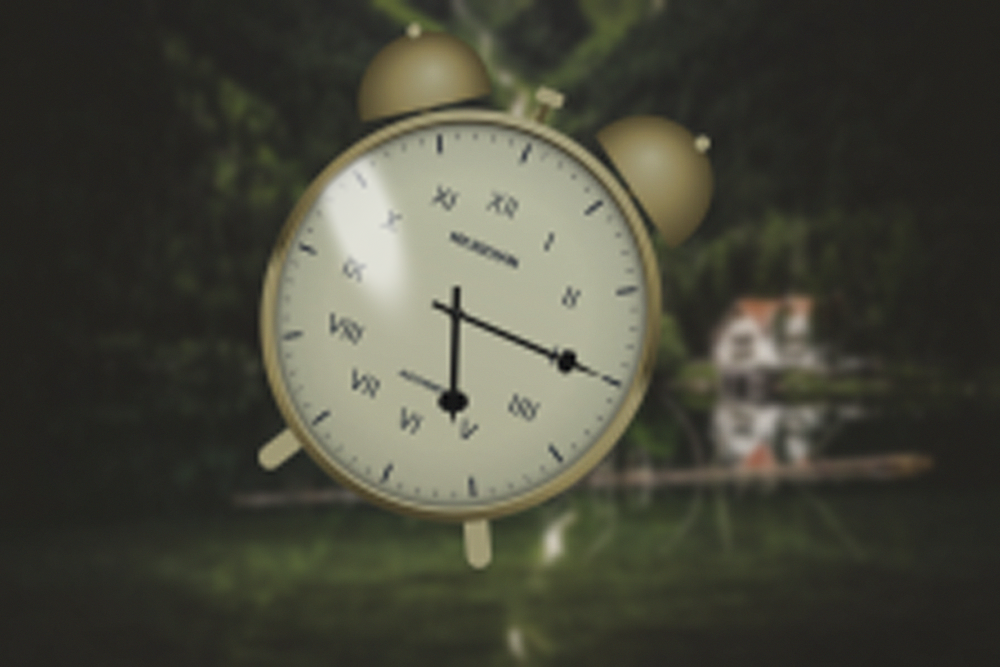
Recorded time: 5.15
